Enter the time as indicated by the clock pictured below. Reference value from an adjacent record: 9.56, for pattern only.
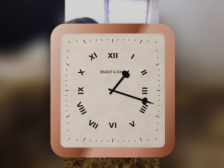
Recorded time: 1.18
